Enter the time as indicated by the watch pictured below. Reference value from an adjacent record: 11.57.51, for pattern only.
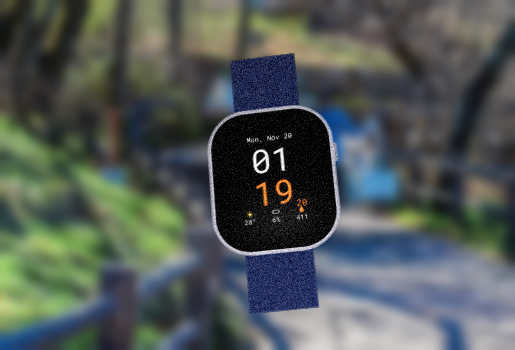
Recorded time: 1.19.20
